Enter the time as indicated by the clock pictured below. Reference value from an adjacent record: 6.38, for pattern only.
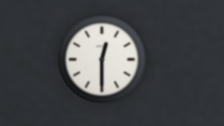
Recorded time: 12.30
